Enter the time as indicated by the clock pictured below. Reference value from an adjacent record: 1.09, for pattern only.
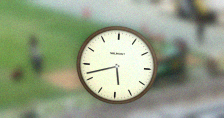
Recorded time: 5.42
